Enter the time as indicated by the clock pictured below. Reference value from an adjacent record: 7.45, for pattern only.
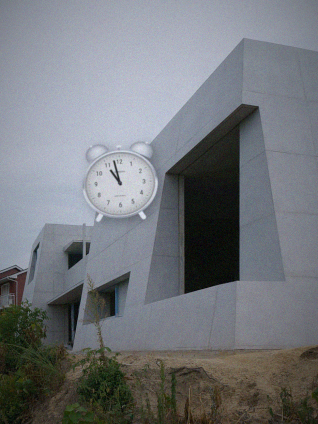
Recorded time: 10.58
